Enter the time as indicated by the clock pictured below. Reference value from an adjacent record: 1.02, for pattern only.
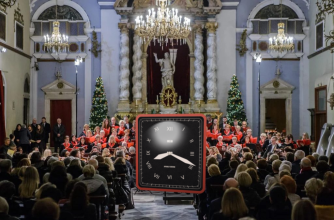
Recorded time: 8.19
